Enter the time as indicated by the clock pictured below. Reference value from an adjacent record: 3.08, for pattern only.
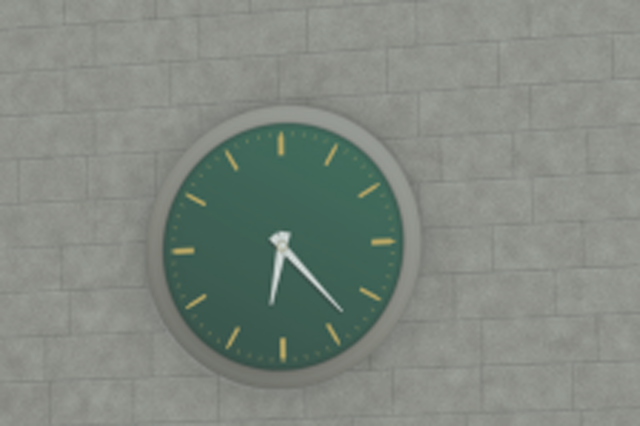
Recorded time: 6.23
